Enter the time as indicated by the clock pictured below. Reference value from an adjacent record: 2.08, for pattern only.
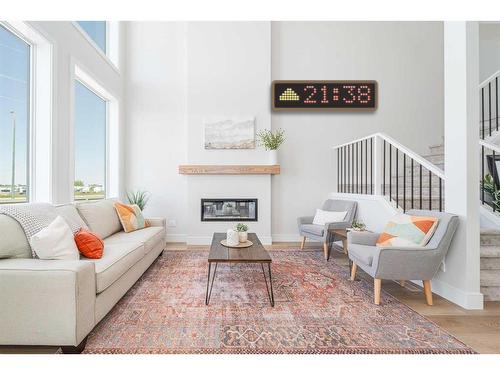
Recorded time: 21.38
